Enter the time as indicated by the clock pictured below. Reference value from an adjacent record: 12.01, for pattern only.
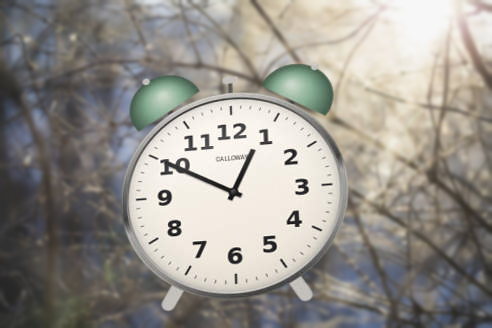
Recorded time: 12.50
